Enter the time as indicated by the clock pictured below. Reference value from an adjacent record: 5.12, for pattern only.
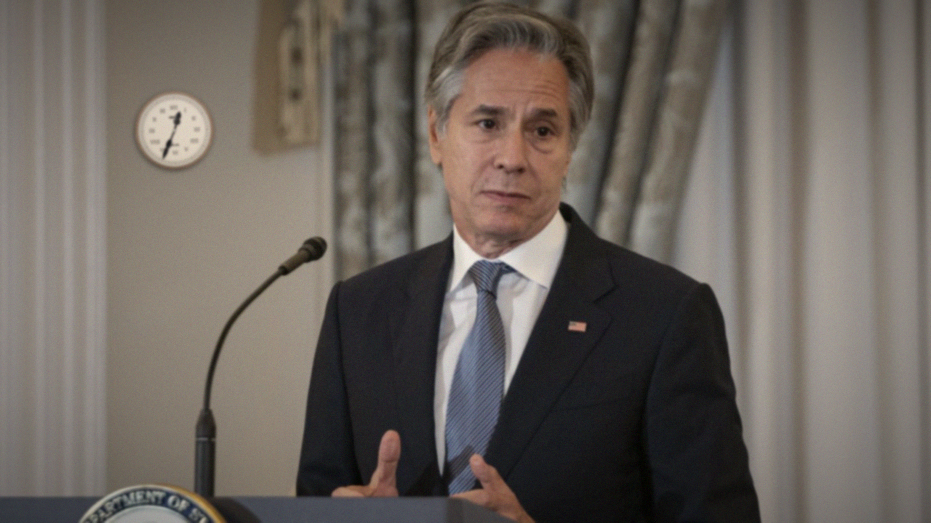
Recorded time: 12.34
